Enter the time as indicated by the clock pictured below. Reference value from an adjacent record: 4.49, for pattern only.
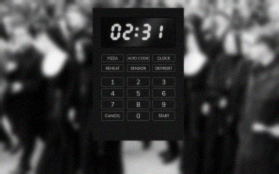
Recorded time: 2.31
